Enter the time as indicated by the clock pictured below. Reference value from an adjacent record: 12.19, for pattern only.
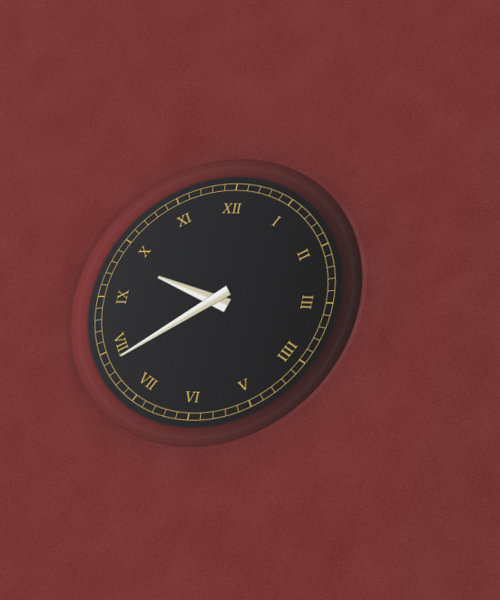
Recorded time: 9.39
